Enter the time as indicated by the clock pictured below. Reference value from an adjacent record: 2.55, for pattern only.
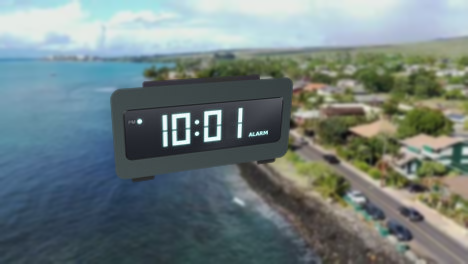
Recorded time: 10.01
